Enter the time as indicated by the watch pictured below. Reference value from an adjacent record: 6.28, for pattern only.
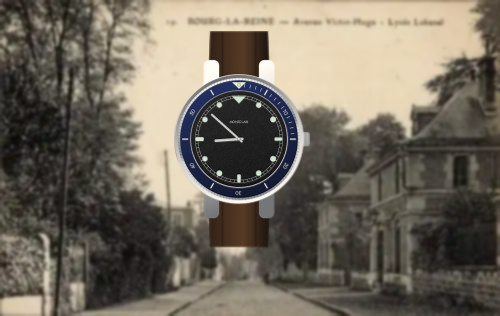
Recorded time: 8.52
